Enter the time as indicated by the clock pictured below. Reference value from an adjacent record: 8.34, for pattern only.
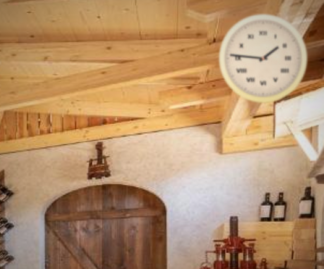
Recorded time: 1.46
